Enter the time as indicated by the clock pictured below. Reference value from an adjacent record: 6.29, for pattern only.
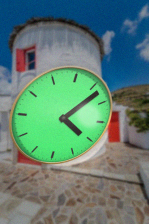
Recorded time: 4.07
